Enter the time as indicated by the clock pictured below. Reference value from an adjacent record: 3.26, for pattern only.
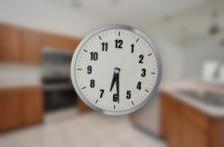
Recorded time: 6.29
